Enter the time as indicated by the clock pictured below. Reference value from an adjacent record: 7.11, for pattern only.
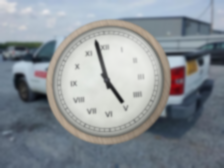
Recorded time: 4.58
